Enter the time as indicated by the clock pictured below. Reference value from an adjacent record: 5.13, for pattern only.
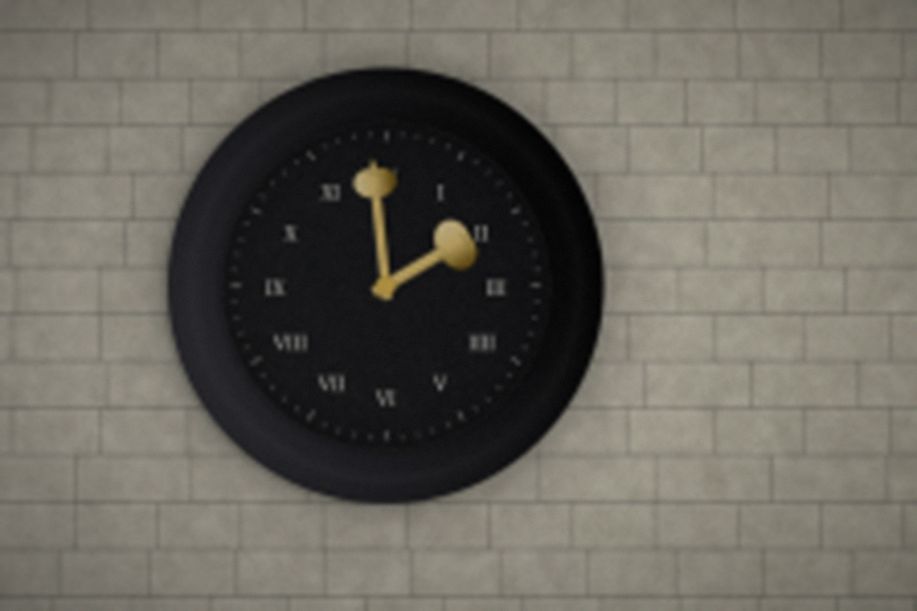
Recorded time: 1.59
